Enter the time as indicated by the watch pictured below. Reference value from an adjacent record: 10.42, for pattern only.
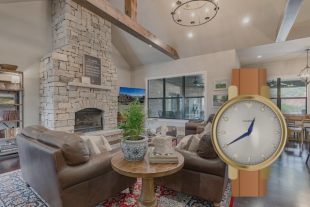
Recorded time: 12.40
